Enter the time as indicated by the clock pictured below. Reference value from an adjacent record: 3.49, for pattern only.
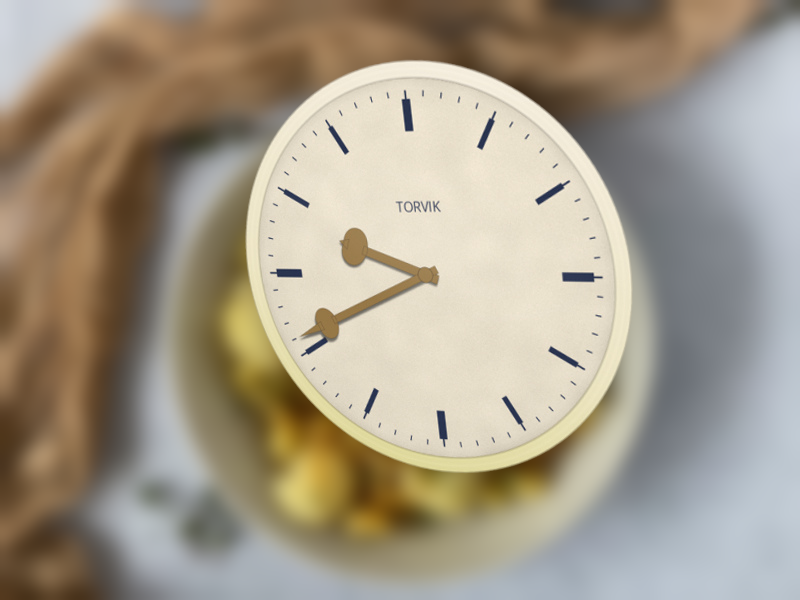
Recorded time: 9.41
